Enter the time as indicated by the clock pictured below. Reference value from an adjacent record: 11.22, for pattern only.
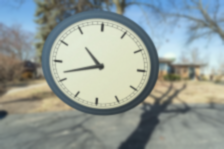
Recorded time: 10.42
